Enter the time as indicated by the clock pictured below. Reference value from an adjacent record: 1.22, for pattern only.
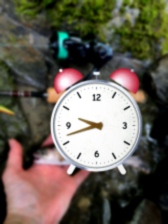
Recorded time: 9.42
